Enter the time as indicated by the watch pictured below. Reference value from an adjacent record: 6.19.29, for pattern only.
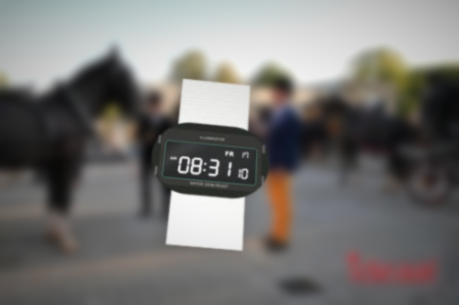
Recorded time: 8.31.10
